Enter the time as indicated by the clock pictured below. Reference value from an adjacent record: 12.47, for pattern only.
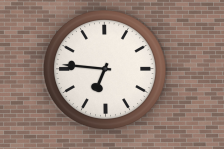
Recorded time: 6.46
